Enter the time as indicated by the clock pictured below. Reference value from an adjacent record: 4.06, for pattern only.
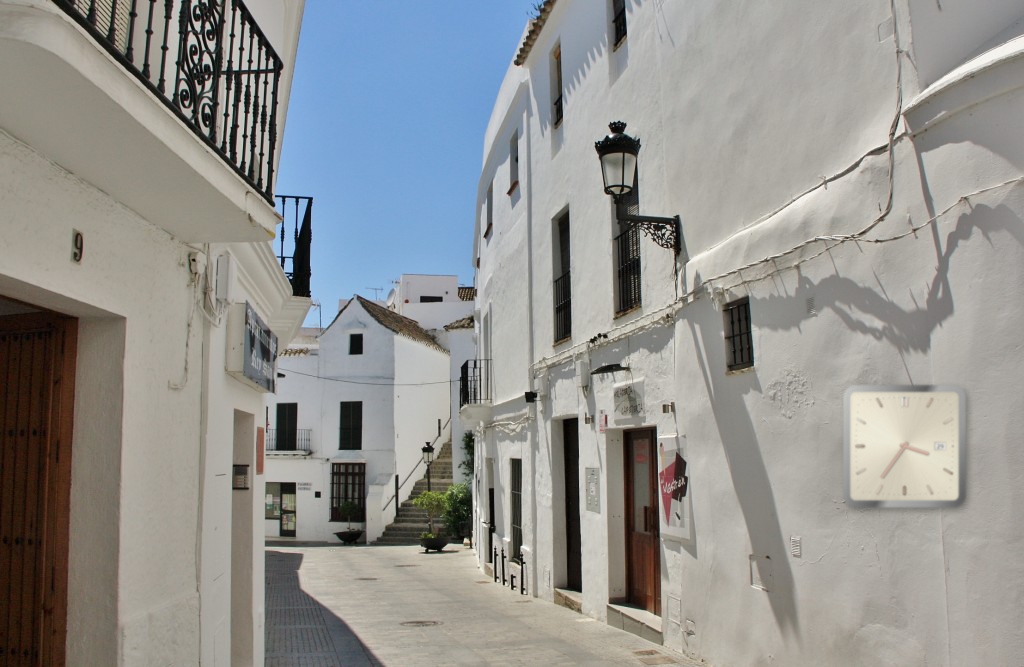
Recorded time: 3.36
